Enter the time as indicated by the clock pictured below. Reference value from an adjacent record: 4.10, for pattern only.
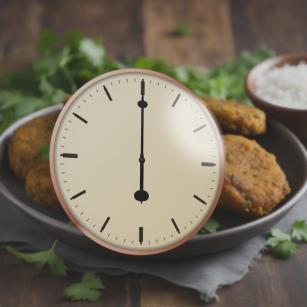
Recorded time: 6.00
